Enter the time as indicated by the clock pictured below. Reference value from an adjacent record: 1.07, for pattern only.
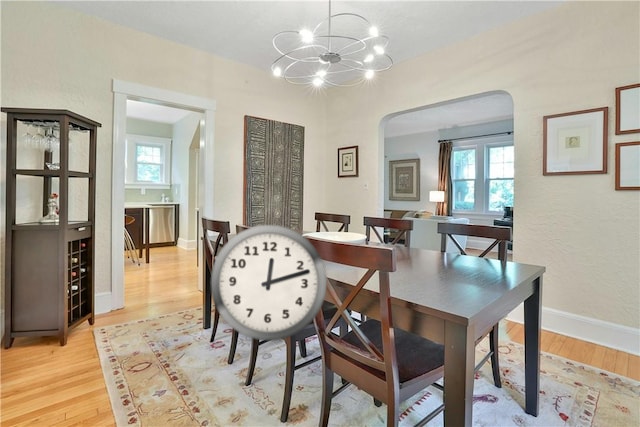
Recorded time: 12.12
